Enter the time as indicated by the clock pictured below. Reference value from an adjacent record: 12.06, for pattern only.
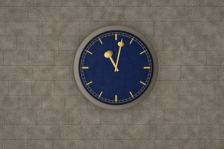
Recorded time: 11.02
